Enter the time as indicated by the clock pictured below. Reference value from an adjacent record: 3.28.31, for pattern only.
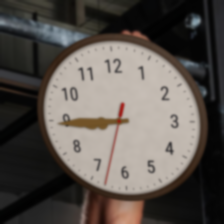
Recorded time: 8.44.33
